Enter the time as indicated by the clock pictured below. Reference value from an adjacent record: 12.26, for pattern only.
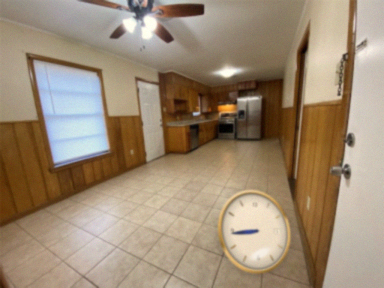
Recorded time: 8.44
